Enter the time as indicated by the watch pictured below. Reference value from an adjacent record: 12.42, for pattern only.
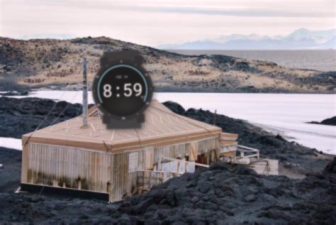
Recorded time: 8.59
